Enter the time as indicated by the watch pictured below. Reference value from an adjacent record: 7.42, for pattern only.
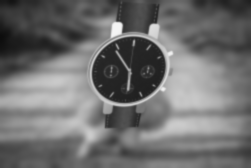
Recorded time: 5.54
